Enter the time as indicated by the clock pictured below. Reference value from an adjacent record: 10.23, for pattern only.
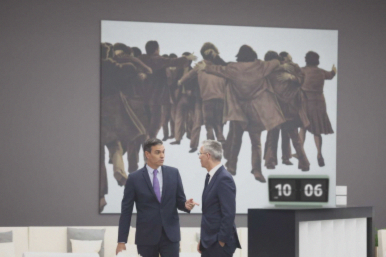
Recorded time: 10.06
